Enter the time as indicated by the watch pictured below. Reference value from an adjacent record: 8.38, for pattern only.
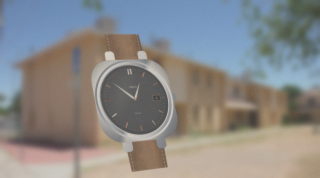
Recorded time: 12.52
